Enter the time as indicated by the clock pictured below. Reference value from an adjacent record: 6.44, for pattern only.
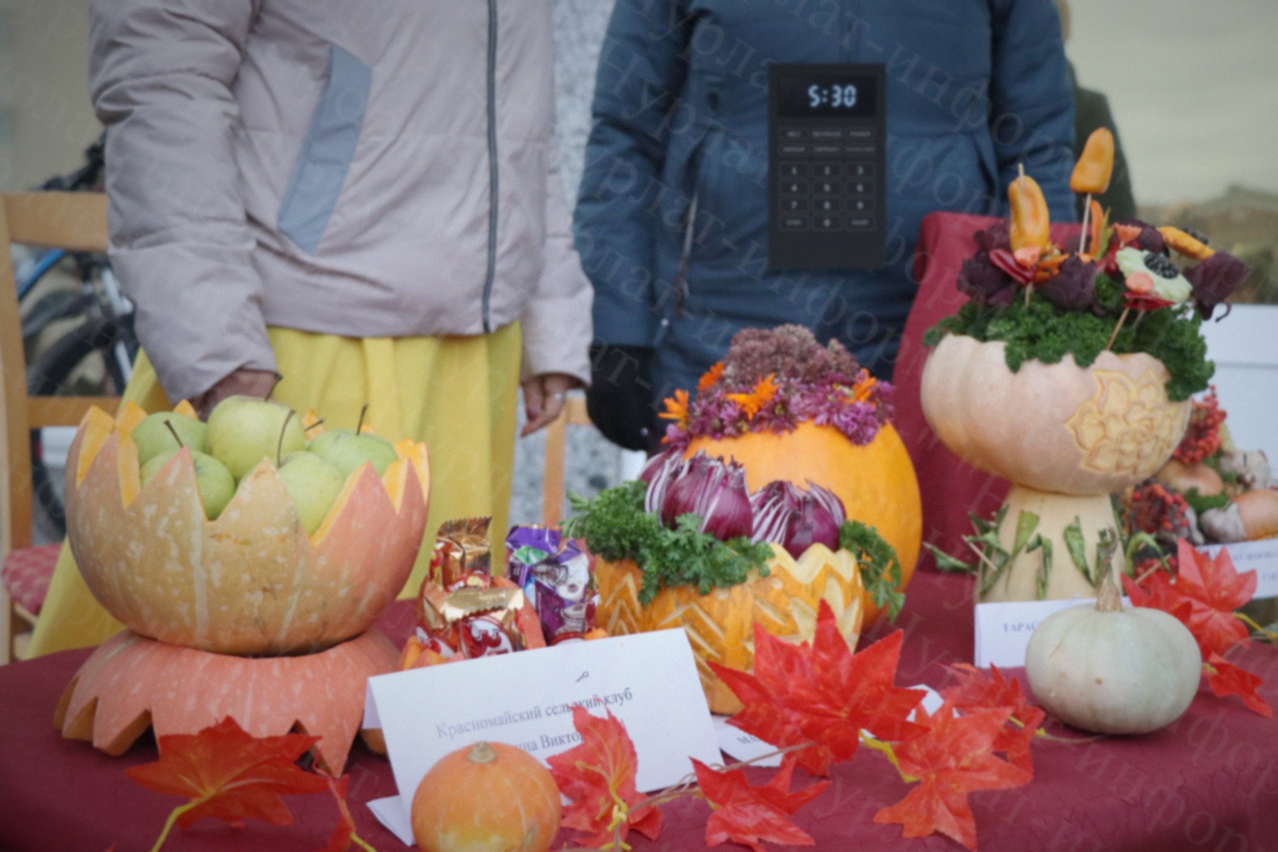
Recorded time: 5.30
